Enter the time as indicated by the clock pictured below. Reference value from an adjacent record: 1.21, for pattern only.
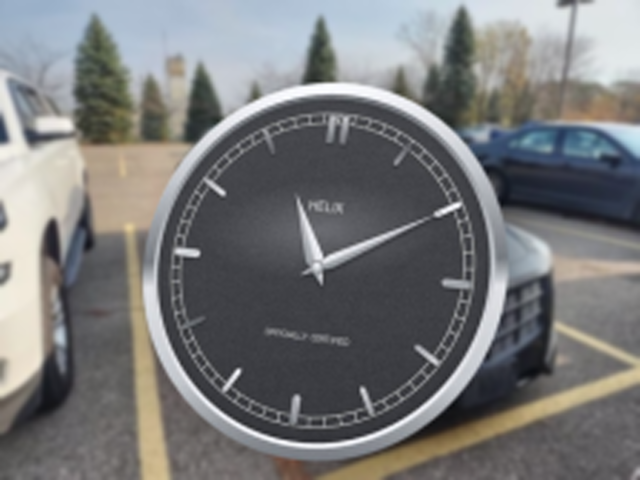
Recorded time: 11.10
